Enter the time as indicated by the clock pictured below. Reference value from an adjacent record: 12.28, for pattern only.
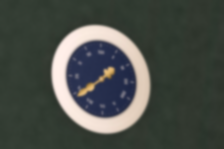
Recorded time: 1.39
